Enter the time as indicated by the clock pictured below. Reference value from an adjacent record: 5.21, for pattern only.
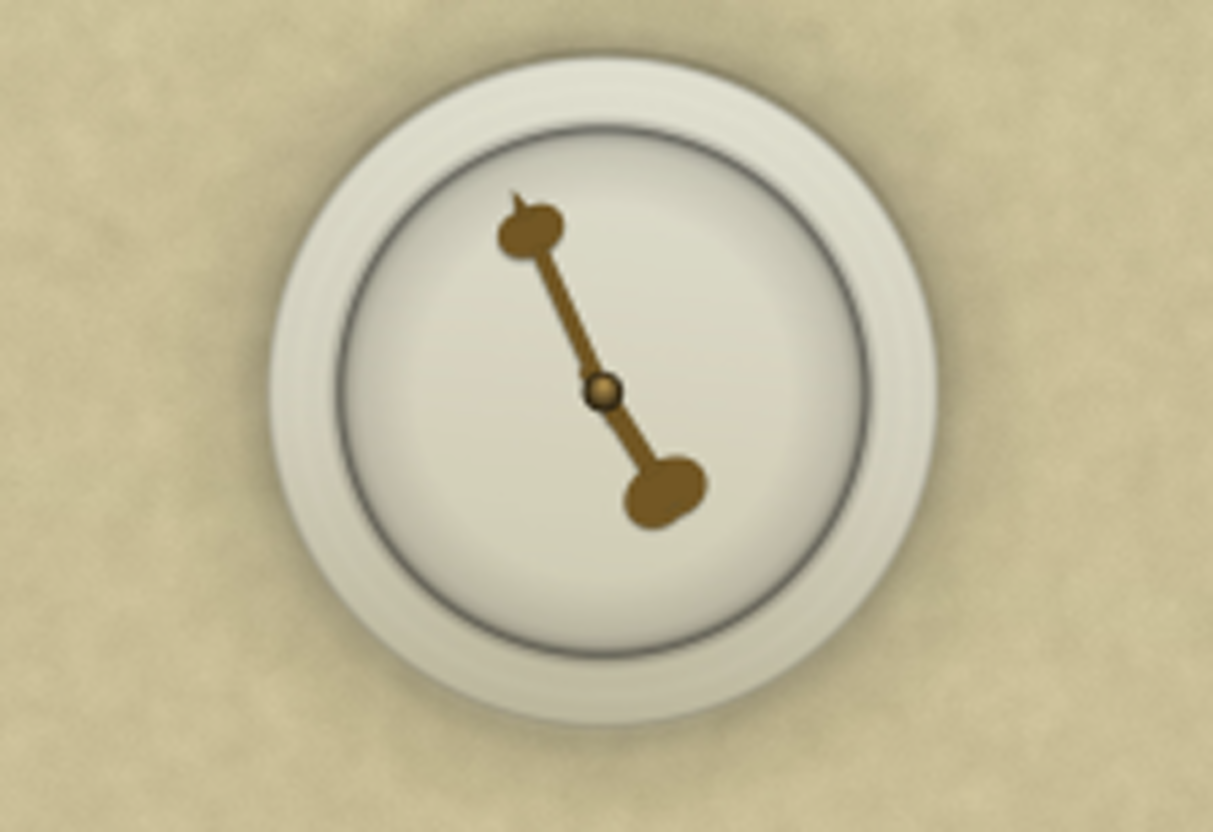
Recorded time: 4.56
